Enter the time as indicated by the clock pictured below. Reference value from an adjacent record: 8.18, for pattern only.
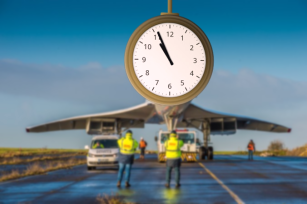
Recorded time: 10.56
